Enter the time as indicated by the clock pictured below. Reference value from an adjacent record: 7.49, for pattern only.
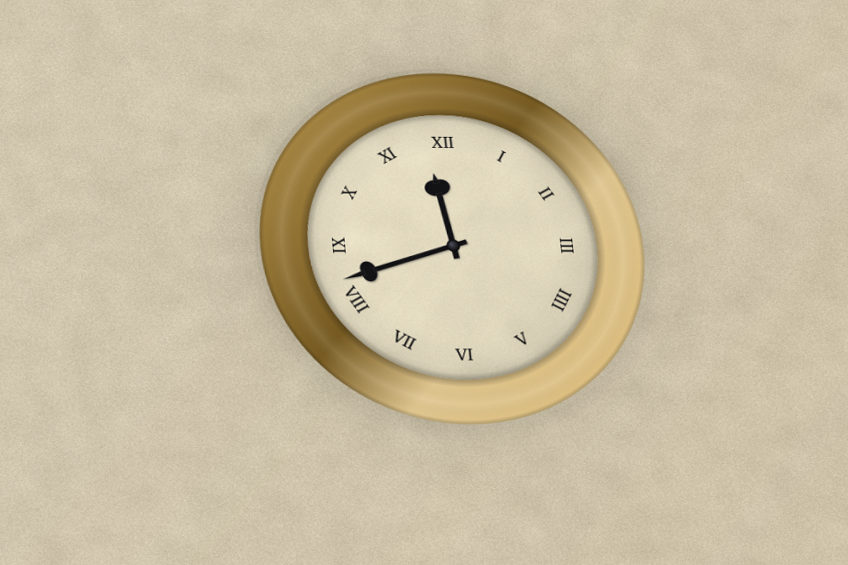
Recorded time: 11.42
